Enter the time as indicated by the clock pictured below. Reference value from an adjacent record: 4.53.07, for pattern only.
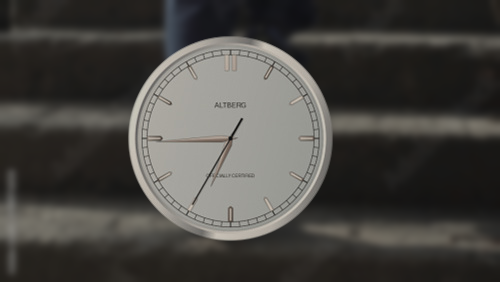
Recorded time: 6.44.35
